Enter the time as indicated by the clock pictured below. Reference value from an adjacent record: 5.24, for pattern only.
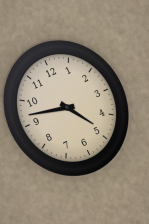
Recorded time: 4.47
